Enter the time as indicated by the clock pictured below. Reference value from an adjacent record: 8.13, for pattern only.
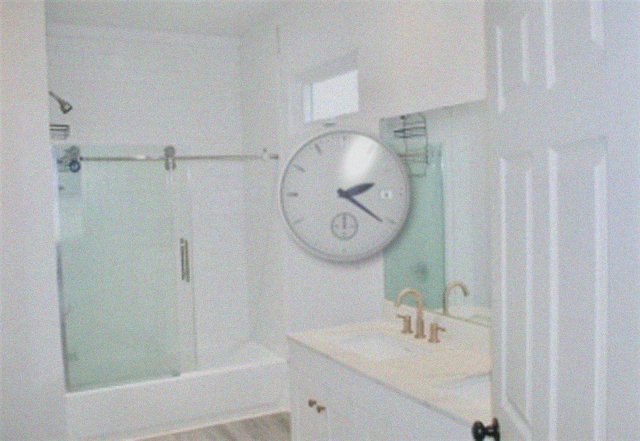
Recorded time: 2.21
